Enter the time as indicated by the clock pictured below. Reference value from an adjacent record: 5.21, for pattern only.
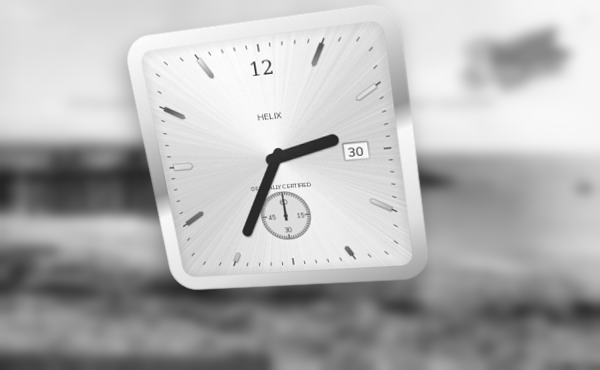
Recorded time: 2.35
